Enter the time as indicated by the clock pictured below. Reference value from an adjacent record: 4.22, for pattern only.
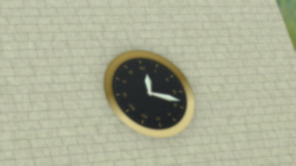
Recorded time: 12.18
